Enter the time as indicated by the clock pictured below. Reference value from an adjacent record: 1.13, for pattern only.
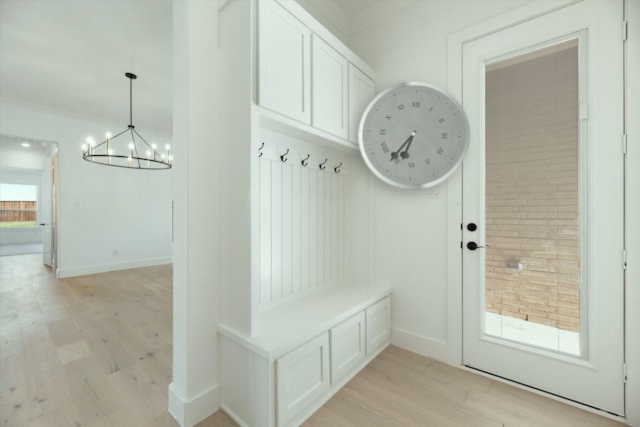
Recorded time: 6.36
